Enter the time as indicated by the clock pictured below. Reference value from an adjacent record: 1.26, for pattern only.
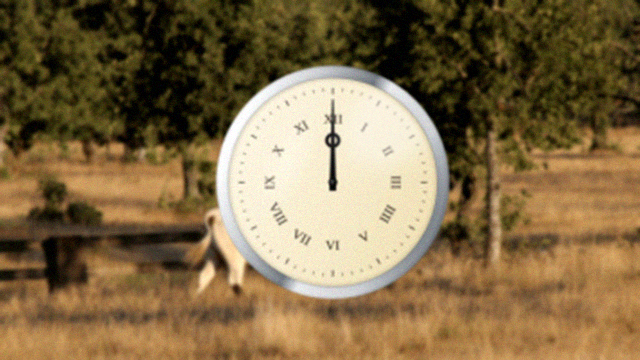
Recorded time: 12.00
